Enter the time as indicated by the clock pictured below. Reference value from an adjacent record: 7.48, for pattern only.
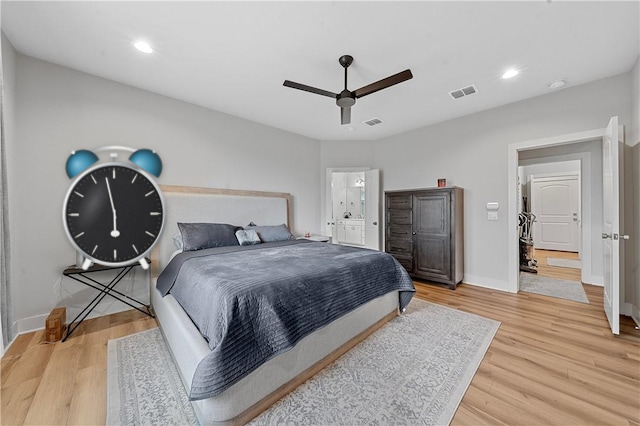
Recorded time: 5.58
